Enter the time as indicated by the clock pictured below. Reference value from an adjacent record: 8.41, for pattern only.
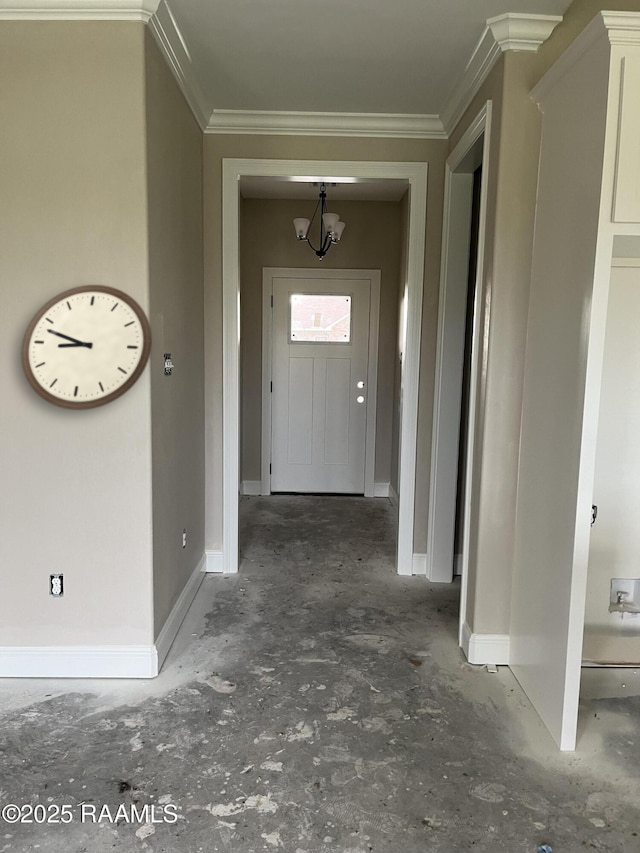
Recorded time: 8.48
